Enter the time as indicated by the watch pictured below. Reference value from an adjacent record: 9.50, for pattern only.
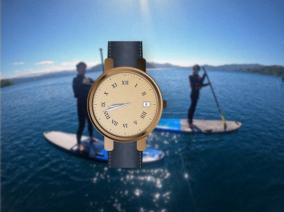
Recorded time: 8.42
